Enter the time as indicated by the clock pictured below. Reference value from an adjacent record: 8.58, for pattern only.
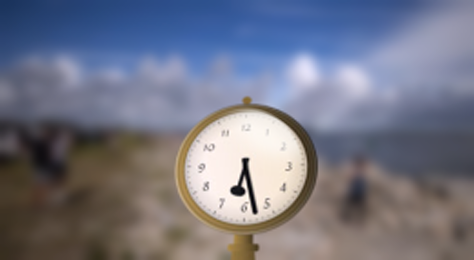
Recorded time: 6.28
